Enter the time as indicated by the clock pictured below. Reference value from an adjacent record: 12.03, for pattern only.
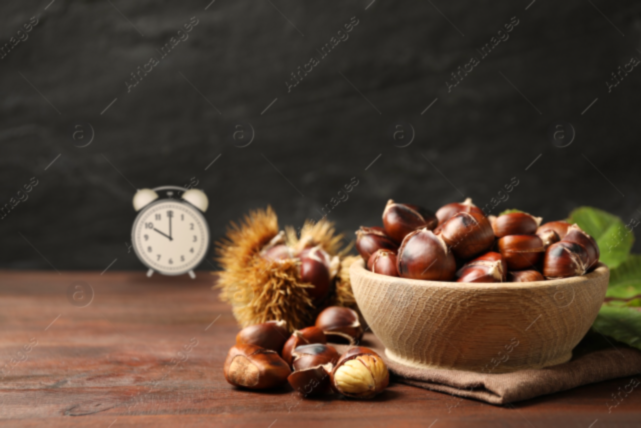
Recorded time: 10.00
